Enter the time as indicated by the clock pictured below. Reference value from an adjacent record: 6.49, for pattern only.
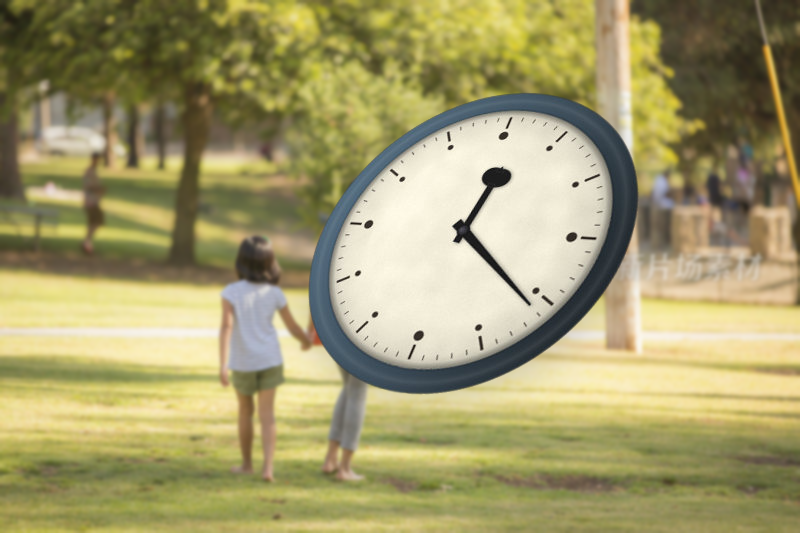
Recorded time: 12.21
